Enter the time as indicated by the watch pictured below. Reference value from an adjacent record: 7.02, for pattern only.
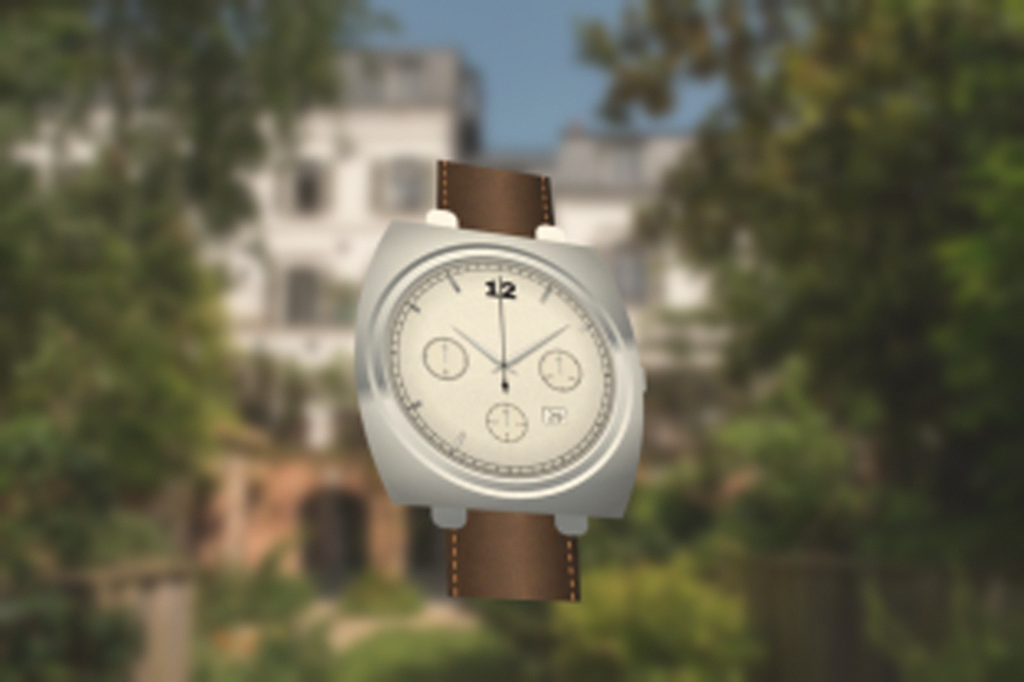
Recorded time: 10.09
